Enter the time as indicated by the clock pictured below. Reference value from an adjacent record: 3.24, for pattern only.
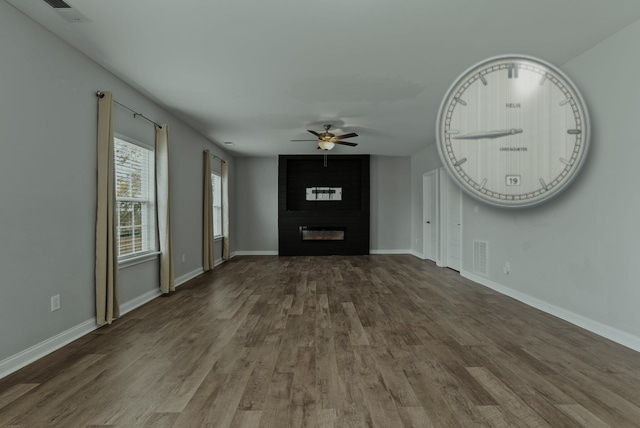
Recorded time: 8.44
